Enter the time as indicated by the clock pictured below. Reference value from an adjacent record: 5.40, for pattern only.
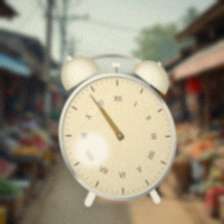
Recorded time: 10.54
